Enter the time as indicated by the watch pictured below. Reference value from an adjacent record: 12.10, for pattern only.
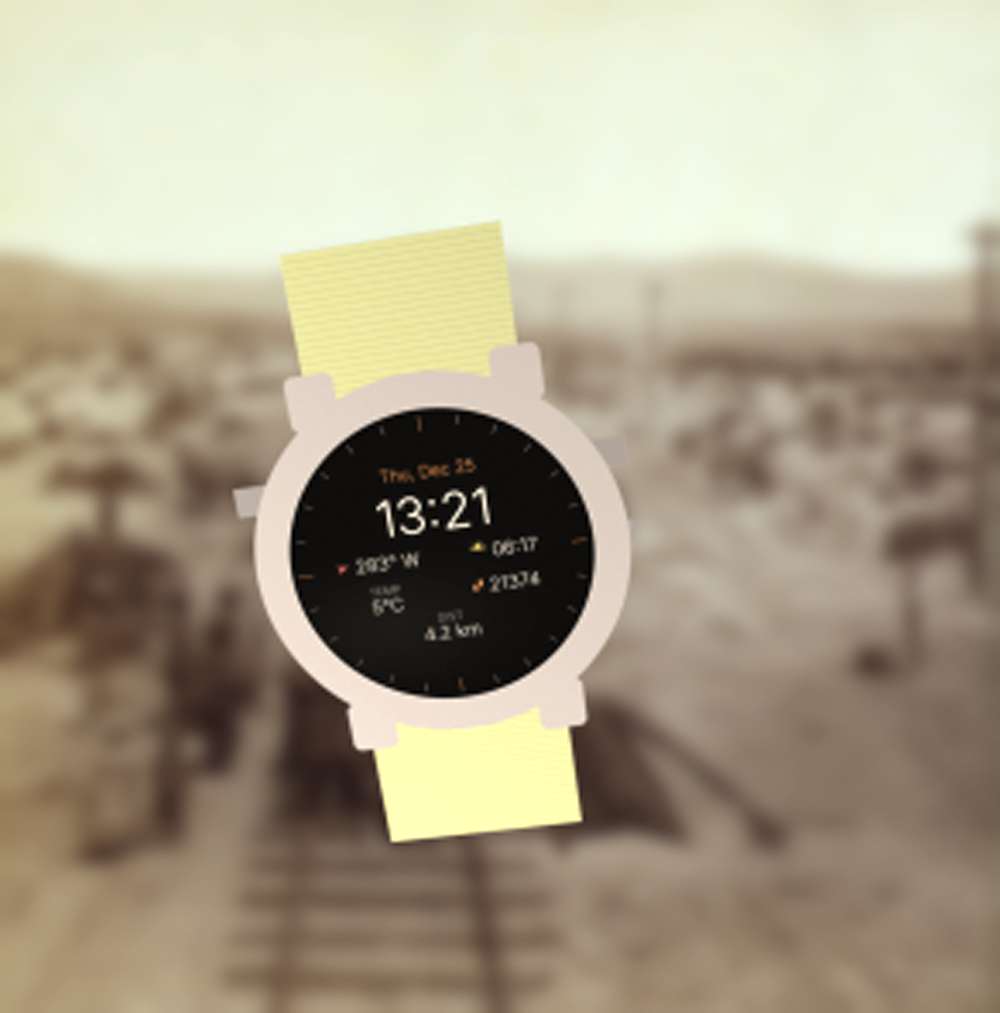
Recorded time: 13.21
